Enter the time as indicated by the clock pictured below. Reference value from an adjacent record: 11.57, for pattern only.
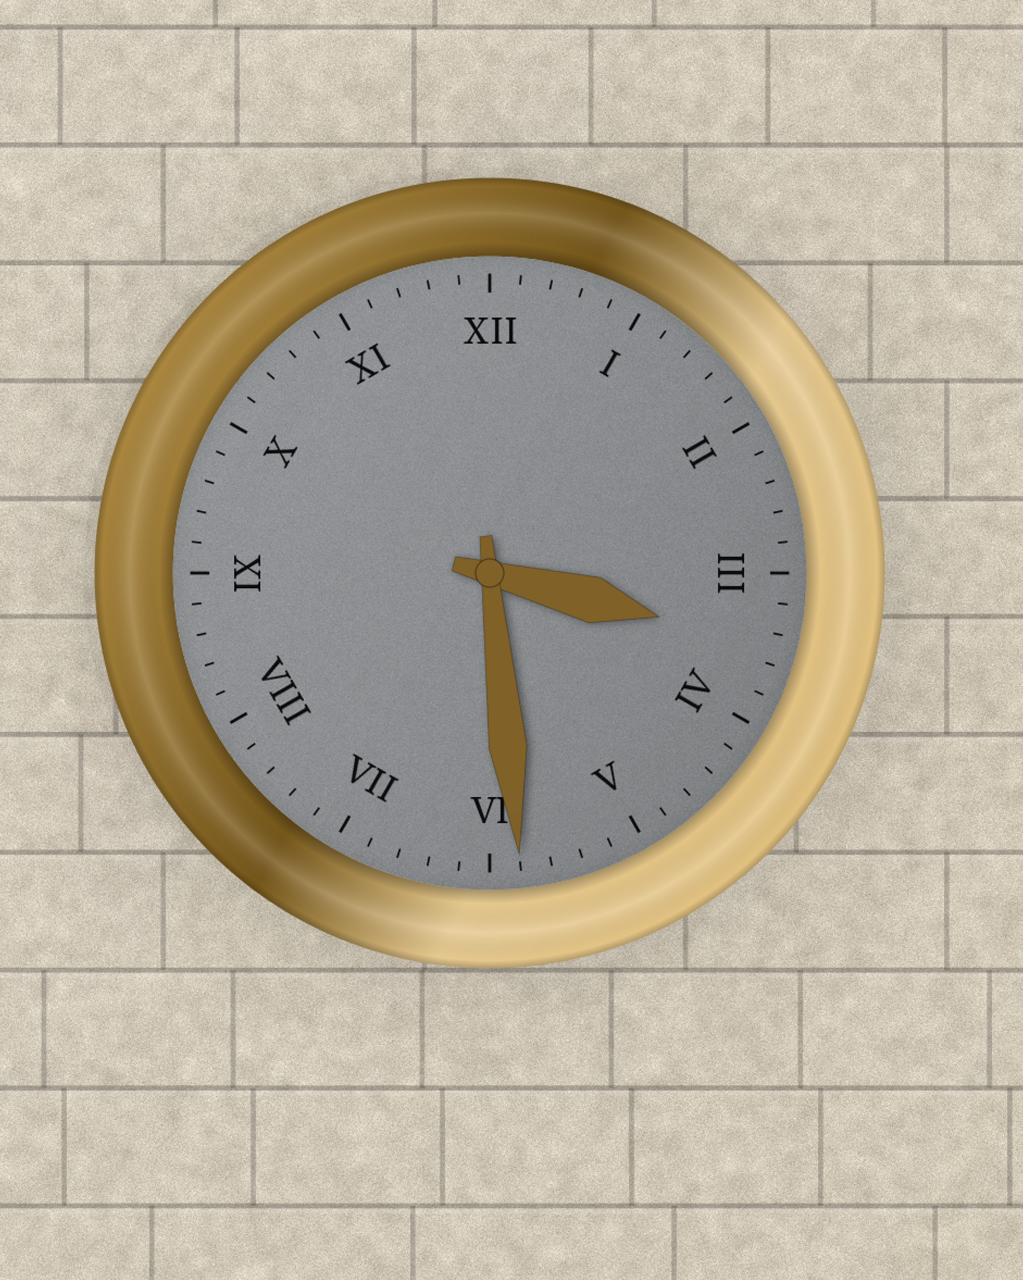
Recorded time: 3.29
